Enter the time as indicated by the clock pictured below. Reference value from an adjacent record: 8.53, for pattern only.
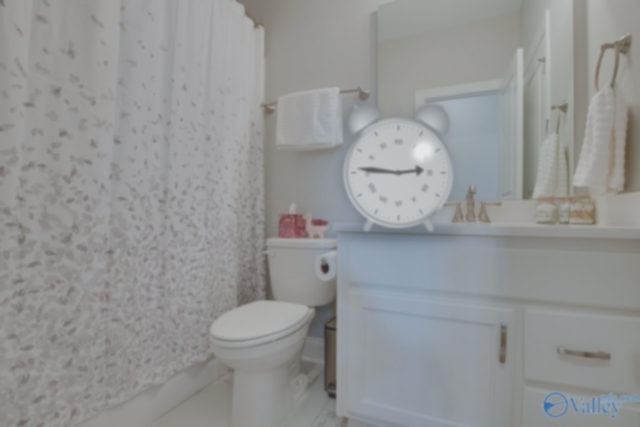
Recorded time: 2.46
